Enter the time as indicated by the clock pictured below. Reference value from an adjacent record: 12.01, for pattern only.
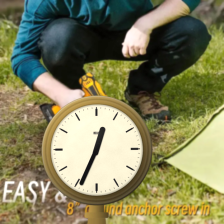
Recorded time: 12.34
